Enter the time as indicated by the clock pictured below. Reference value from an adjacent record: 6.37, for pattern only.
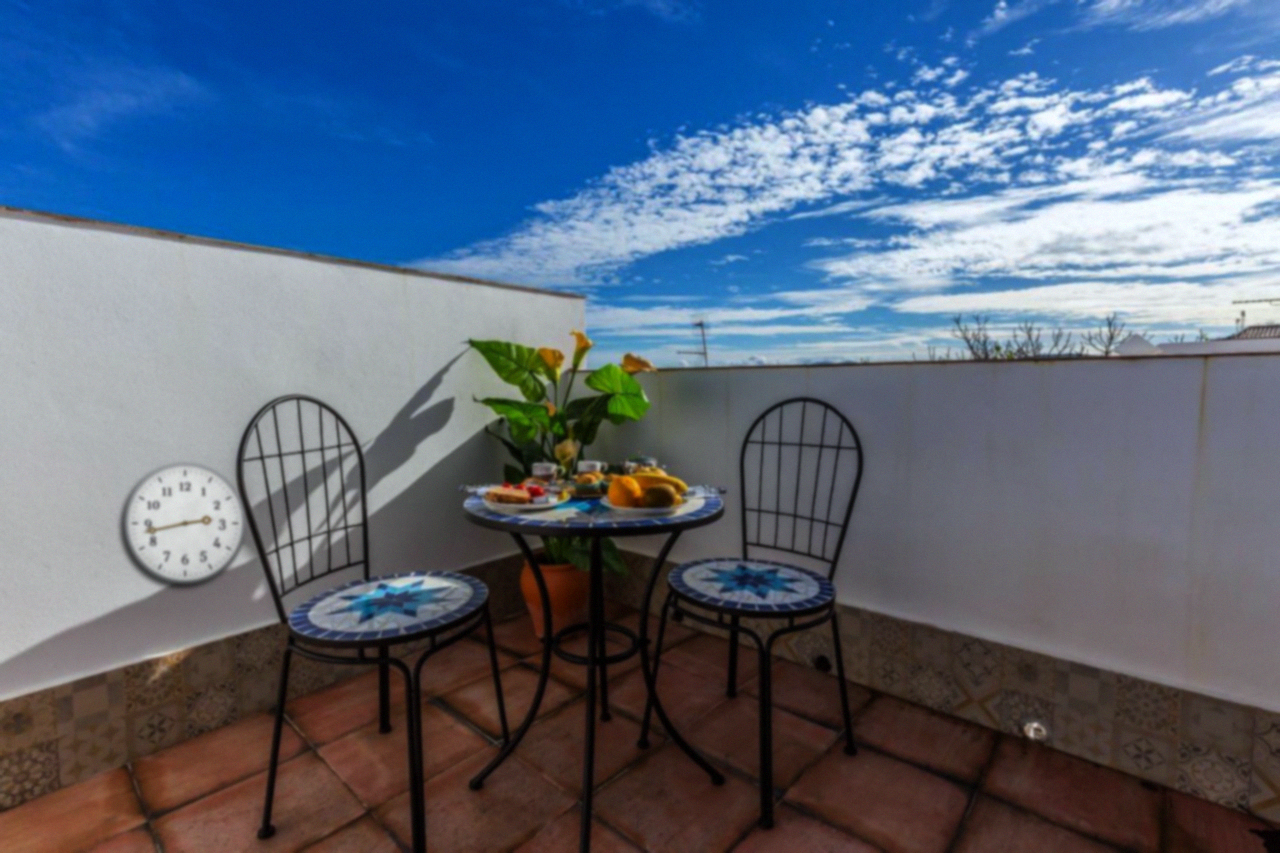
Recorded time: 2.43
